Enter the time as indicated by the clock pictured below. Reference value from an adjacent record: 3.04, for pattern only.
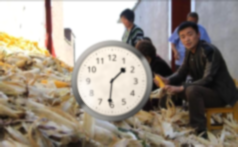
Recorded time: 1.31
